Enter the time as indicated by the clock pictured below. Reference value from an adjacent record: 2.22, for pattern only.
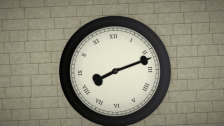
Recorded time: 8.12
